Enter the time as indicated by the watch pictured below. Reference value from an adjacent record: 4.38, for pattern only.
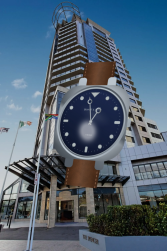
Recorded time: 12.58
